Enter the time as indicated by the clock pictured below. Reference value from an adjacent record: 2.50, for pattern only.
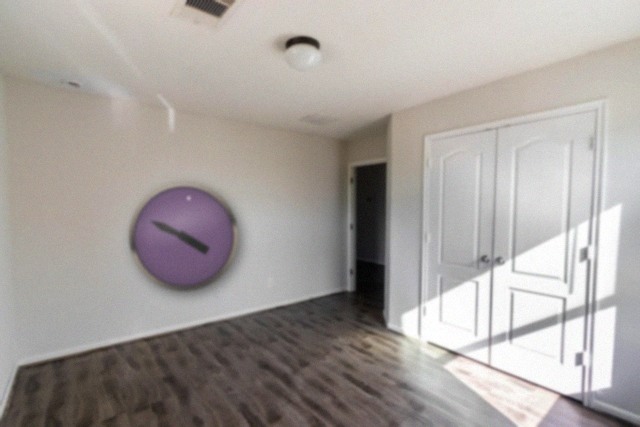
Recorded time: 3.48
